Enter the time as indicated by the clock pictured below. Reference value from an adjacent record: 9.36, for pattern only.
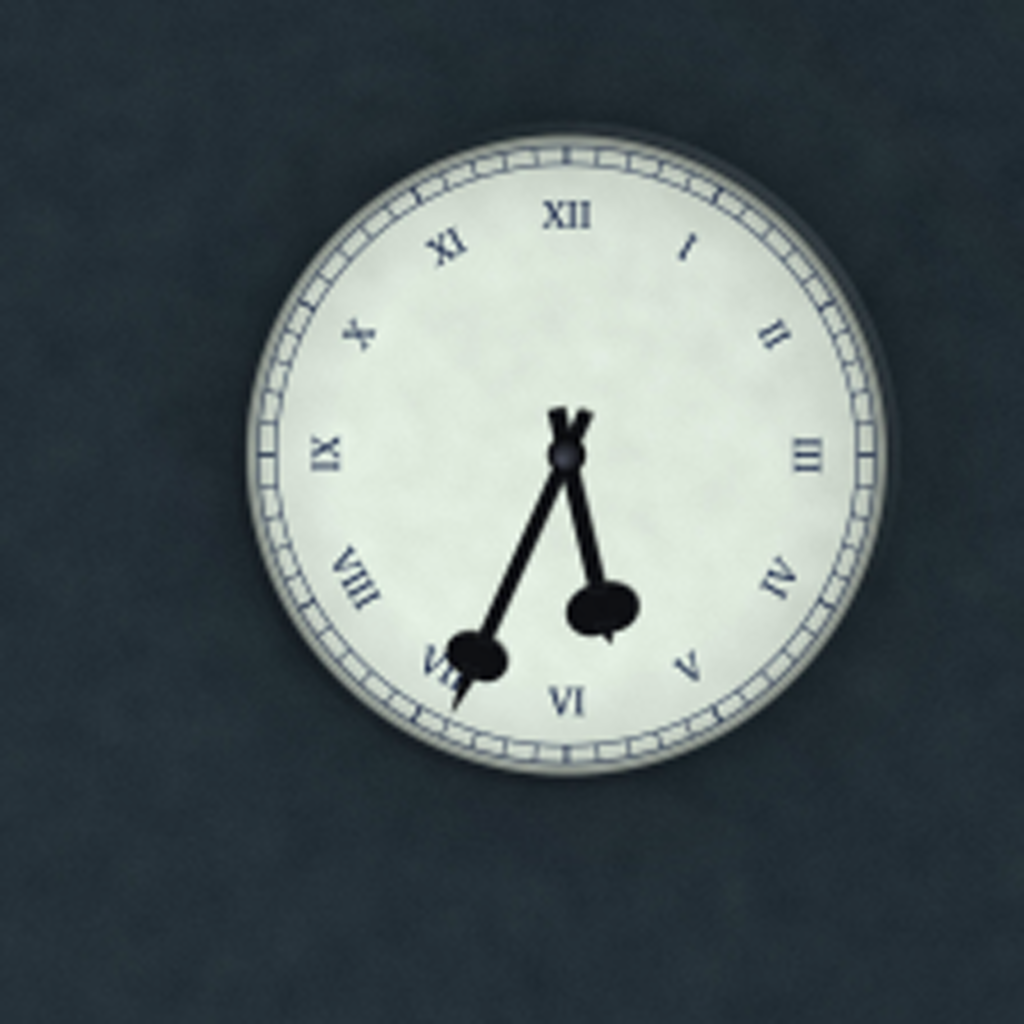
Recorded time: 5.34
